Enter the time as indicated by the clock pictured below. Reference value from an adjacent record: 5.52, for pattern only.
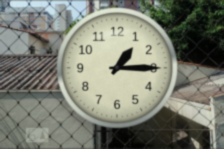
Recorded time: 1.15
